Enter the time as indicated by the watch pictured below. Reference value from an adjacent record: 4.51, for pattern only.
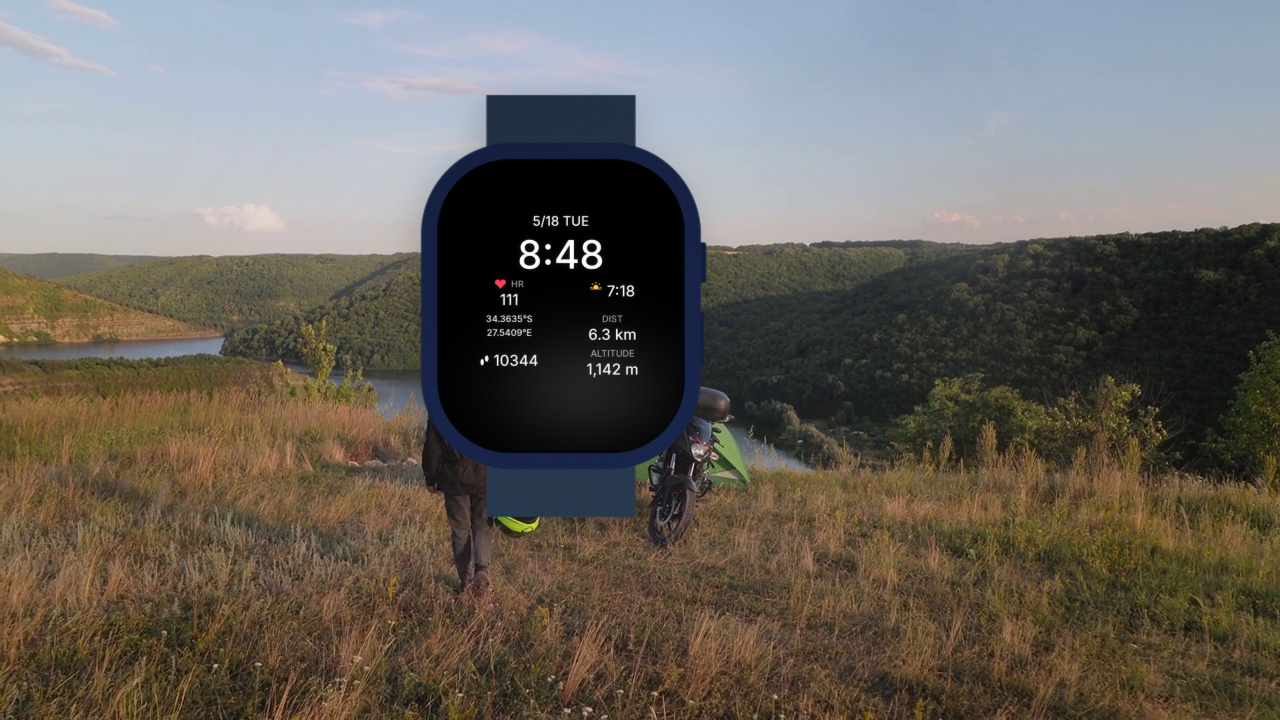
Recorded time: 8.48
